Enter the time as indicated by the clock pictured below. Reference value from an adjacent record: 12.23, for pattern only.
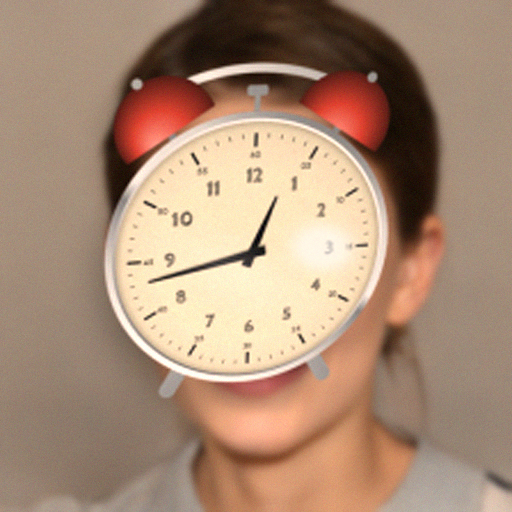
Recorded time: 12.43
